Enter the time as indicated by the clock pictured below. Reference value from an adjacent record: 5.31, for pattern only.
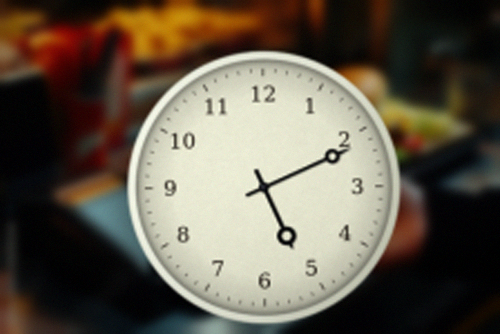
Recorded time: 5.11
